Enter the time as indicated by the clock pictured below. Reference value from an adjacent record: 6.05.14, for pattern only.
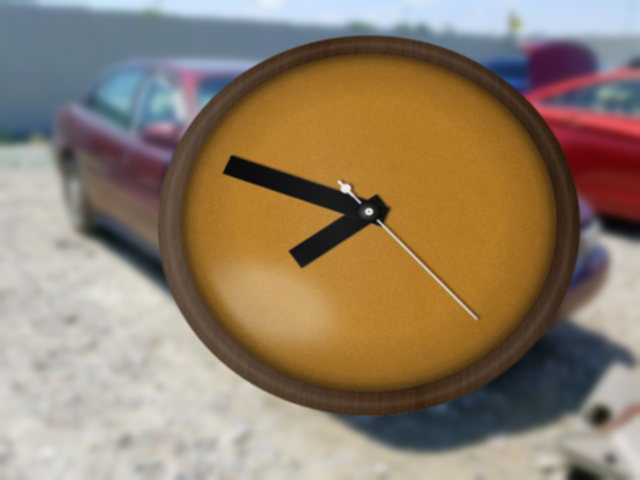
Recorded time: 7.48.23
